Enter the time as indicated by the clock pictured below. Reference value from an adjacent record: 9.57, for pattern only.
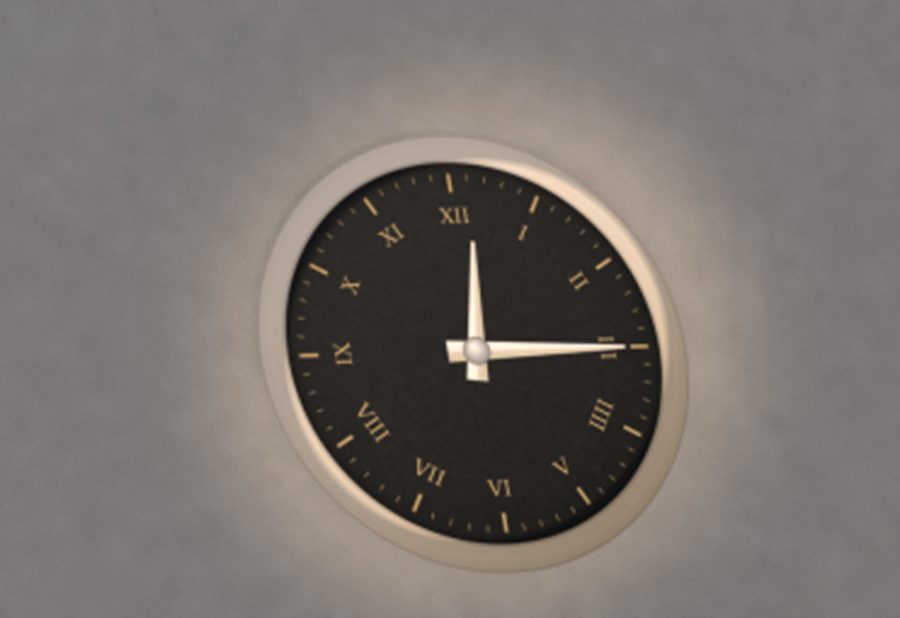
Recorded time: 12.15
